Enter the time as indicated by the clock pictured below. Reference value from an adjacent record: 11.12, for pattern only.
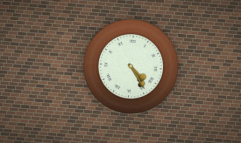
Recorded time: 4.24
